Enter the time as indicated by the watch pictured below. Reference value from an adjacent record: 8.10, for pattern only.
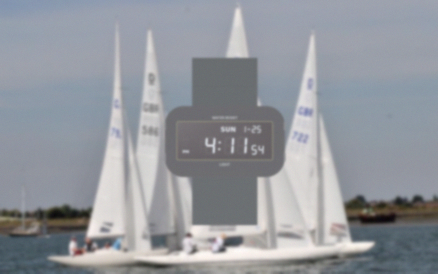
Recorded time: 4.11
